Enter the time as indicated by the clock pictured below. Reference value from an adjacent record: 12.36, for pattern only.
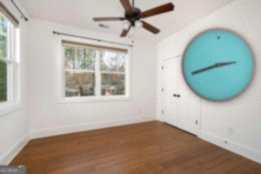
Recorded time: 2.42
